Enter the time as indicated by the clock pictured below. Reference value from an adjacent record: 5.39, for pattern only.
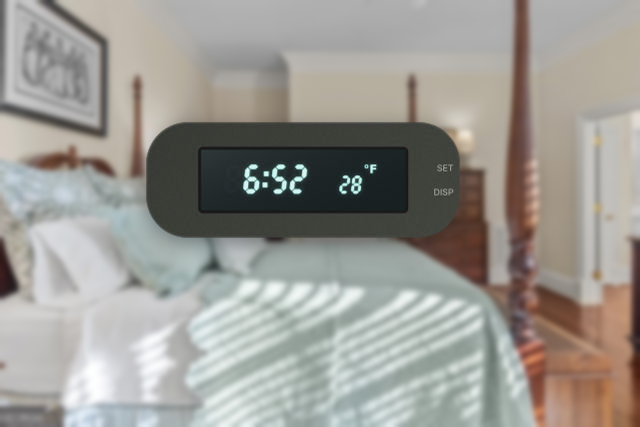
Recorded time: 6.52
